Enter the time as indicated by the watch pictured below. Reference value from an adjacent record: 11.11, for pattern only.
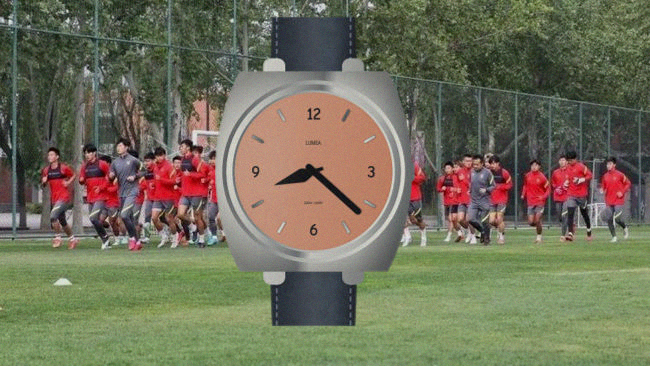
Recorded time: 8.22
